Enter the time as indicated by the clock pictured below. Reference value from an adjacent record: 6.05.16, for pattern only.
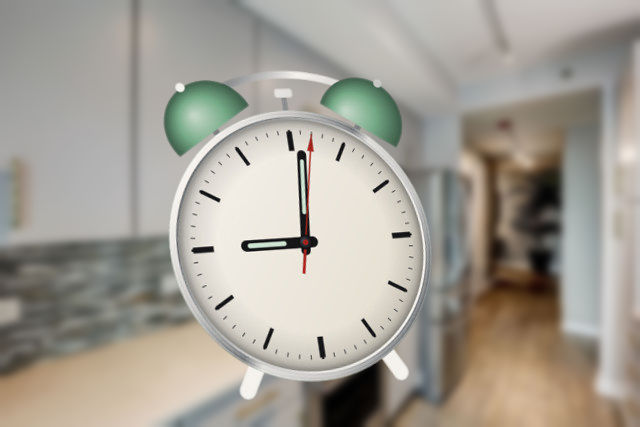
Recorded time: 9.01.02
